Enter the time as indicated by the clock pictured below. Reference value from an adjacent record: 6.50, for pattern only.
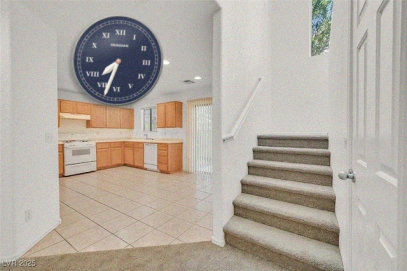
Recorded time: 7.33
